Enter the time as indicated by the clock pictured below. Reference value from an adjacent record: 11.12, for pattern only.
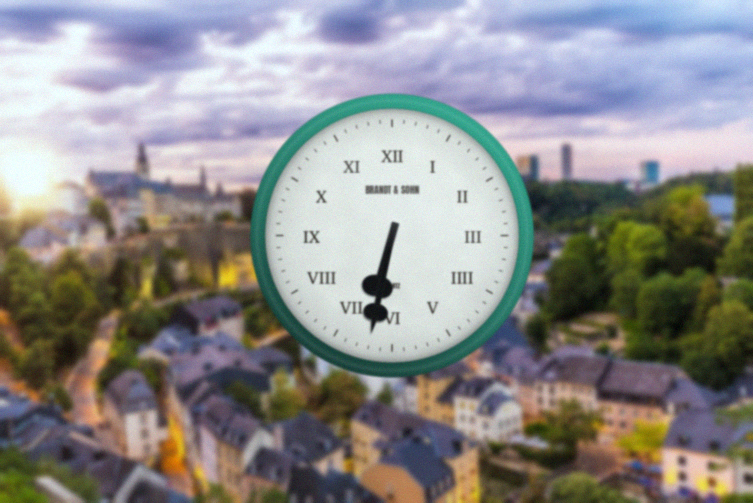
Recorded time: 6.32
